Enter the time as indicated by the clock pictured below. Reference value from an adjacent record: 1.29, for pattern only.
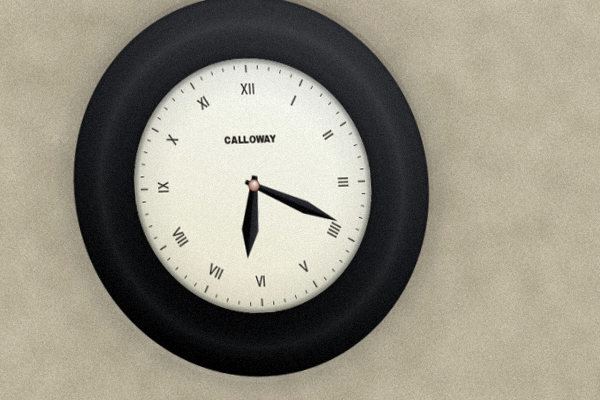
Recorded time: 6.19
